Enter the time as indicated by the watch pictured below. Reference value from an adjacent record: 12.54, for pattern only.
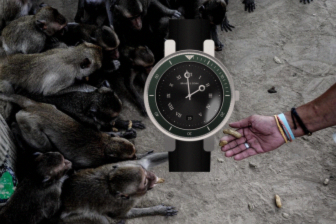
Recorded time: 1.59
